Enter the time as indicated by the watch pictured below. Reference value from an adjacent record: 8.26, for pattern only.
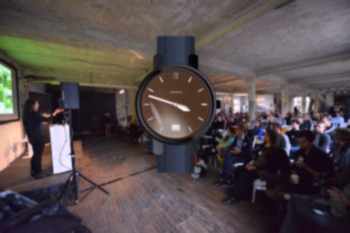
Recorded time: 3.48
